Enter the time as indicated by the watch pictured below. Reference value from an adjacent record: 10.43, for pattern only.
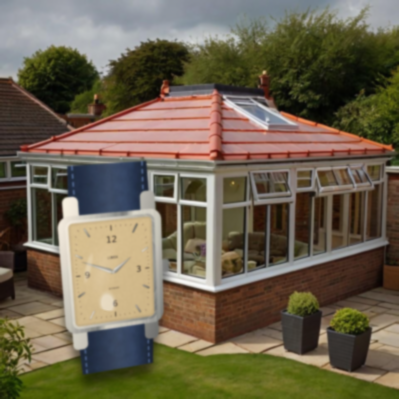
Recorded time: 1.49
